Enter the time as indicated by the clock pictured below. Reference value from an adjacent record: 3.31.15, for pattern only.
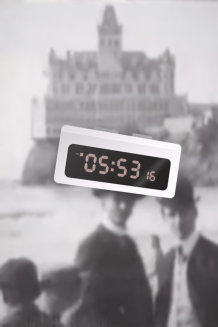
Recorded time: 5.53.16
